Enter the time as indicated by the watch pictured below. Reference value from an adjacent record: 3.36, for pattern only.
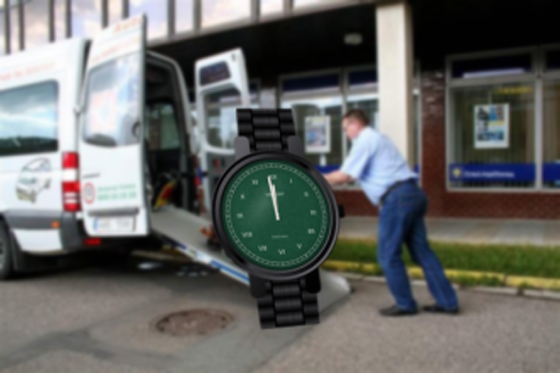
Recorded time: 11.59
